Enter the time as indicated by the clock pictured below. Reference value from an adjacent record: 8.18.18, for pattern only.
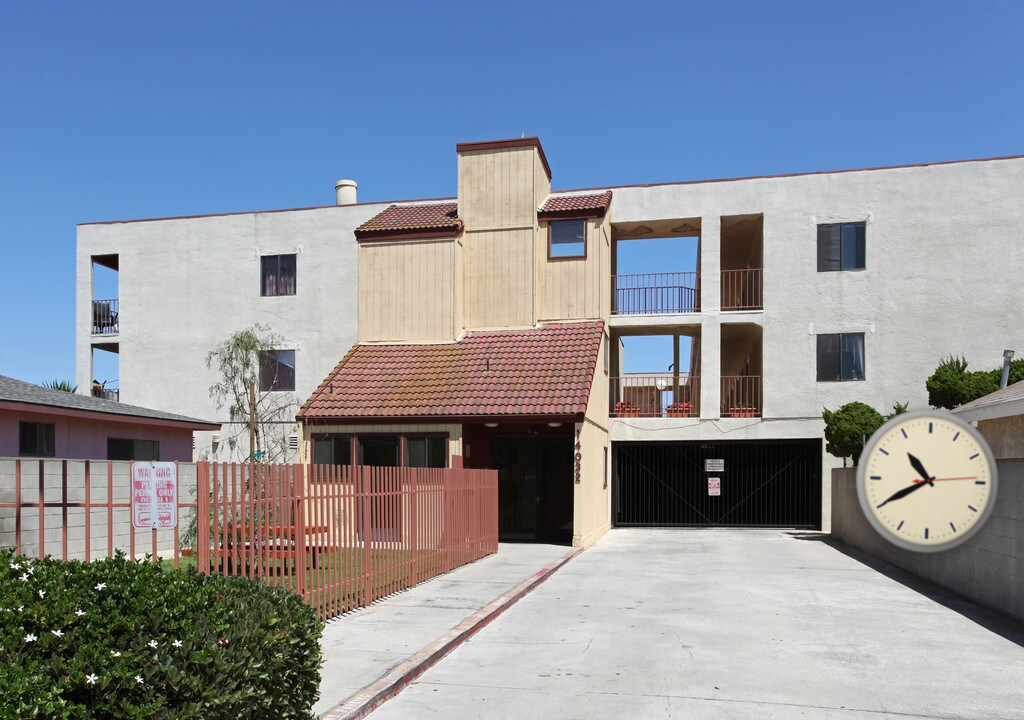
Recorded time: 10.40.14
